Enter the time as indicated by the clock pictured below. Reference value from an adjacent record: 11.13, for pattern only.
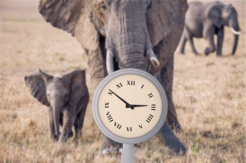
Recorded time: 2.51
